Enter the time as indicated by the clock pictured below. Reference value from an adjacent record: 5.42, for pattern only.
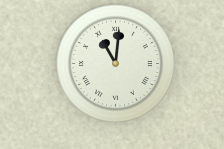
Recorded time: 11.01
